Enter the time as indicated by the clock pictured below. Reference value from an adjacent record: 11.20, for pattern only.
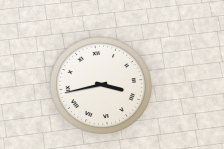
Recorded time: 3.44
